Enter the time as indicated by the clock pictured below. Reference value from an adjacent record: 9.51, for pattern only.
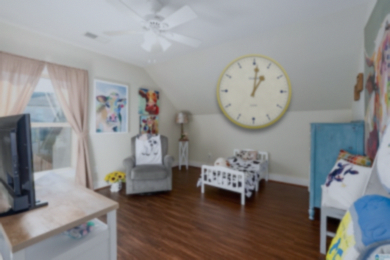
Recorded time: 1.01
